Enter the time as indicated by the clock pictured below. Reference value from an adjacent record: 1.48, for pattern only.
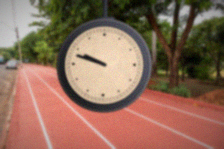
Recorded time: 9.48
